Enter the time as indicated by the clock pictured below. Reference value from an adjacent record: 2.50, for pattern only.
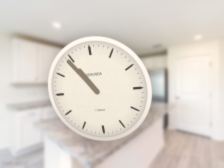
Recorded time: 10.54
